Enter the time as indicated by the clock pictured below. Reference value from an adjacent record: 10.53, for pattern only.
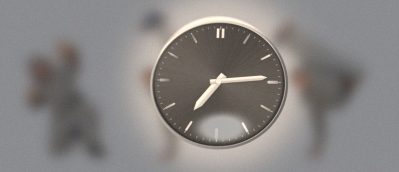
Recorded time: 7.14
